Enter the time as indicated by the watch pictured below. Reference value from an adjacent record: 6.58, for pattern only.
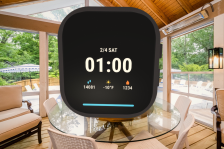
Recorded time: 1.00
